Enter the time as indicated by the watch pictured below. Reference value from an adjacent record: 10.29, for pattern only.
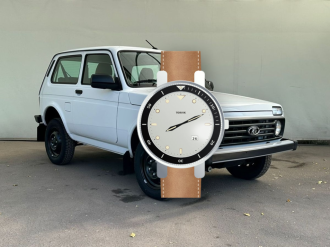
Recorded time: 8.11
